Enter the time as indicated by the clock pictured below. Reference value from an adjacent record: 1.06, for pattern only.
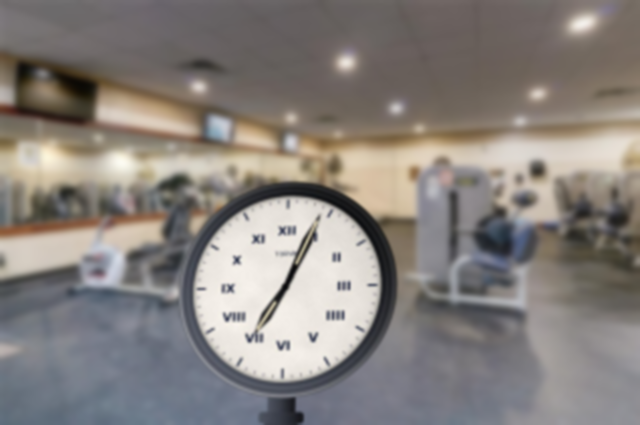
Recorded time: 7.04
